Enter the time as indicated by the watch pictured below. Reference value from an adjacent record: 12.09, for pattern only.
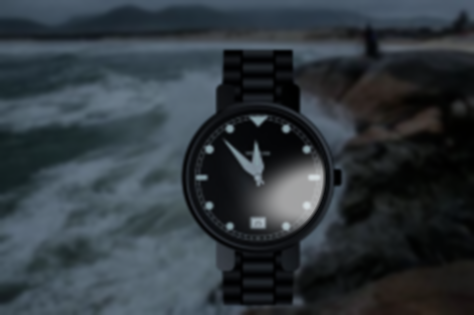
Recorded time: 11.53
